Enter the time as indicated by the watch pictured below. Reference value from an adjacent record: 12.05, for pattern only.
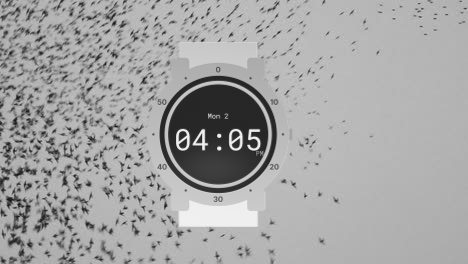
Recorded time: 4.05
